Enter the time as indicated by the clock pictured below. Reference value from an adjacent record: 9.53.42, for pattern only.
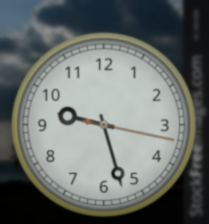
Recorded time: 9.27.17
